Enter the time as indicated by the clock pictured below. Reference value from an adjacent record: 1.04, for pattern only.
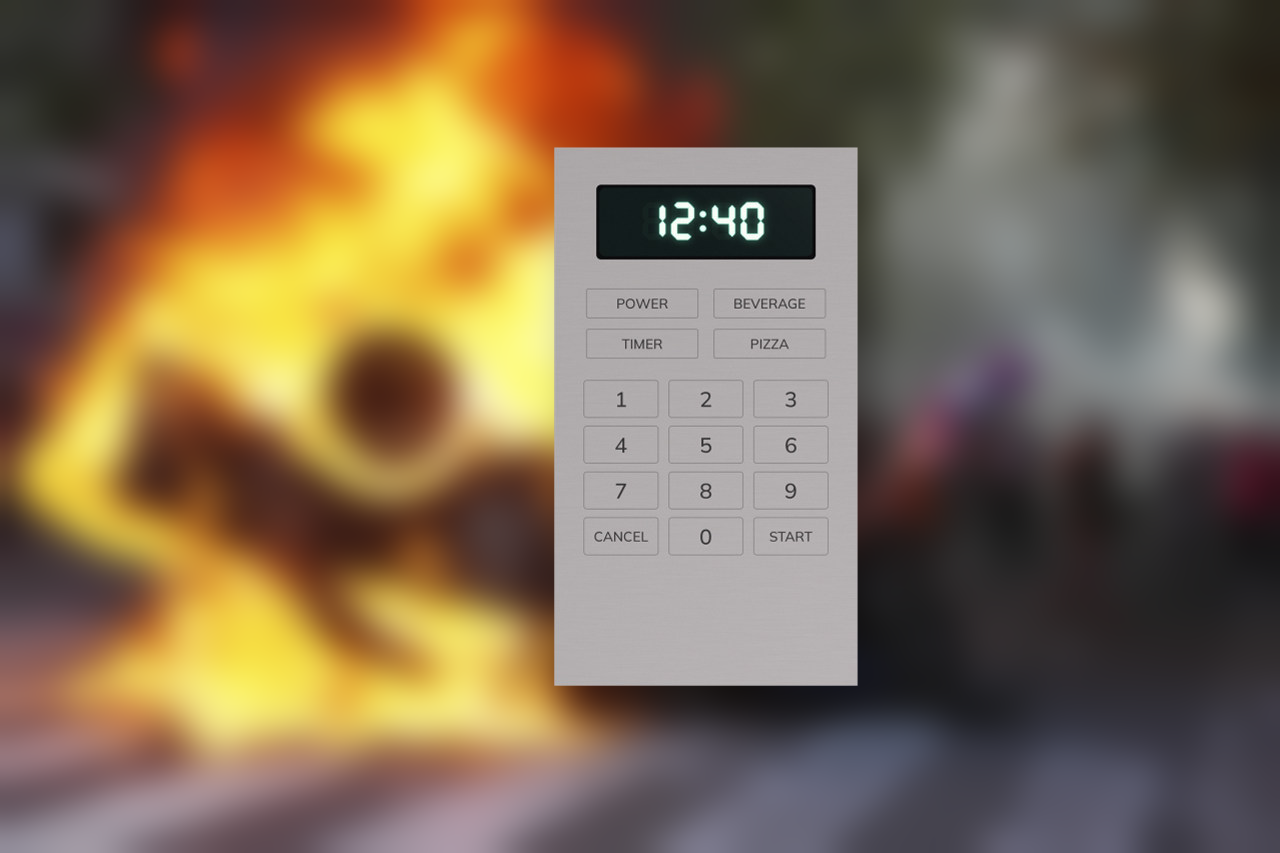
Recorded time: 12.40
